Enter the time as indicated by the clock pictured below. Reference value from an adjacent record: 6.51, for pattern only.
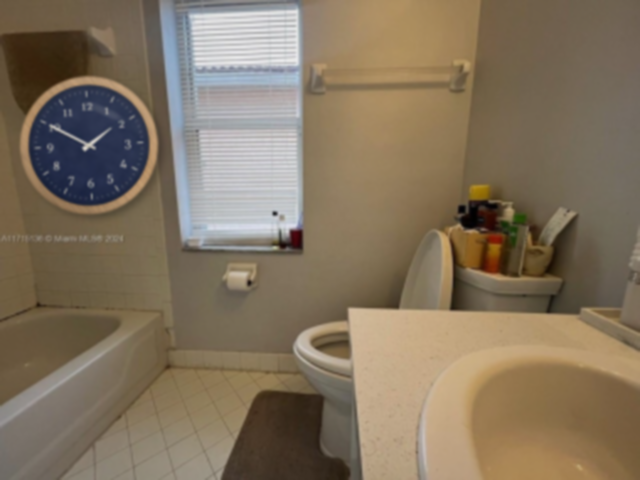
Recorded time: 1.50
